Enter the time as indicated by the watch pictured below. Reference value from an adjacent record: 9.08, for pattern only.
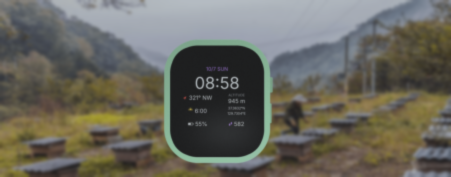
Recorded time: 8.58
